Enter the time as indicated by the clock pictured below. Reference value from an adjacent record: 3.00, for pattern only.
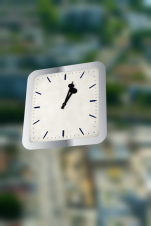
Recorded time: 1.03
